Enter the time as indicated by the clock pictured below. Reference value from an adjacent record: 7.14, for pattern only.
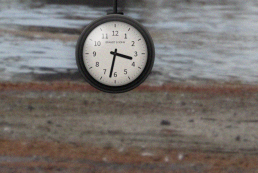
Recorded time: 3.32
